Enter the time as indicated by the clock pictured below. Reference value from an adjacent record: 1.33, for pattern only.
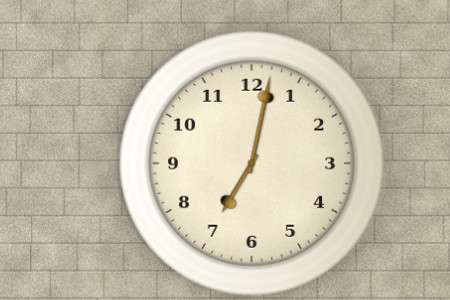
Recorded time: 7.02
